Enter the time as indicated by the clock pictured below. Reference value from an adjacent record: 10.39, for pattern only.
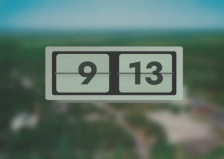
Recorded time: 9.13
